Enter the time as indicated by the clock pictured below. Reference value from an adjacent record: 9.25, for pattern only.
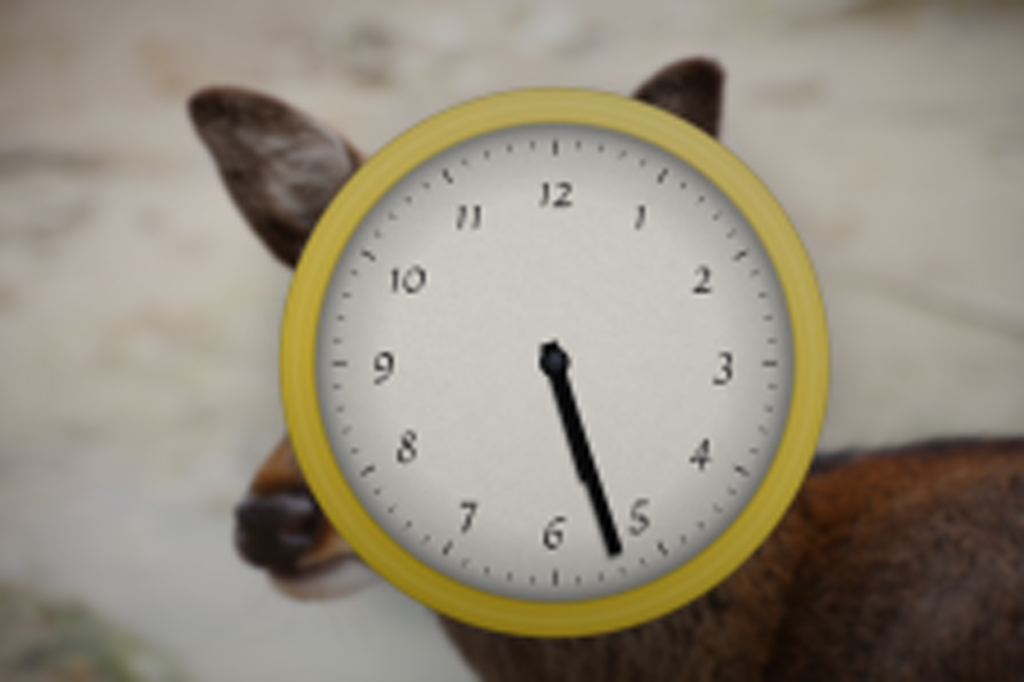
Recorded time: 5.27
